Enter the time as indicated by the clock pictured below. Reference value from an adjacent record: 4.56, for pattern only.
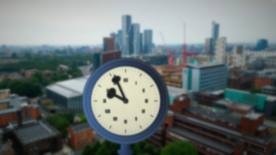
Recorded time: 9.56
